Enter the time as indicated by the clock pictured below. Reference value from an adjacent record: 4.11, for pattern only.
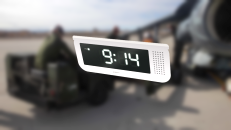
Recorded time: 9.14
